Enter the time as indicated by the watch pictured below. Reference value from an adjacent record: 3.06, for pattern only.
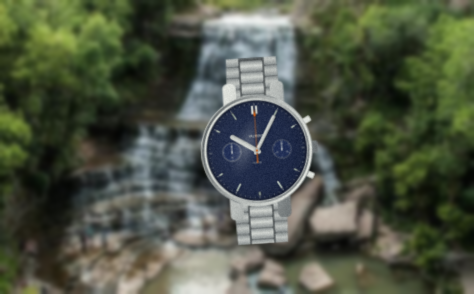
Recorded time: 10.05
